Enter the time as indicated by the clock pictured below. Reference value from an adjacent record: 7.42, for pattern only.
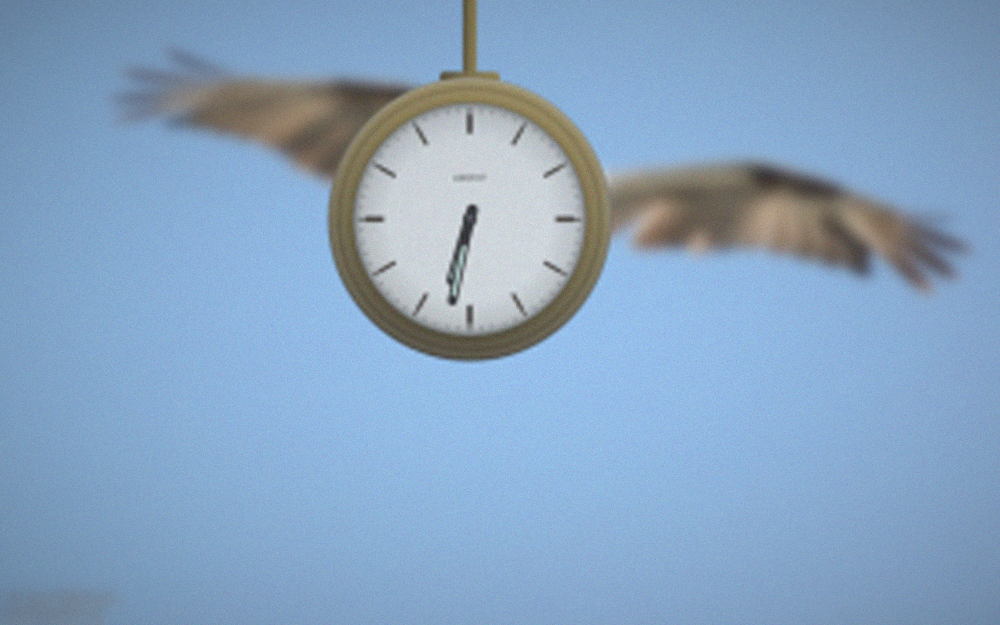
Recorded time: 6.32
